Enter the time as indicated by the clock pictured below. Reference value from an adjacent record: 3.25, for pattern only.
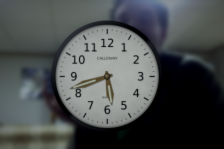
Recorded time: 5.42
